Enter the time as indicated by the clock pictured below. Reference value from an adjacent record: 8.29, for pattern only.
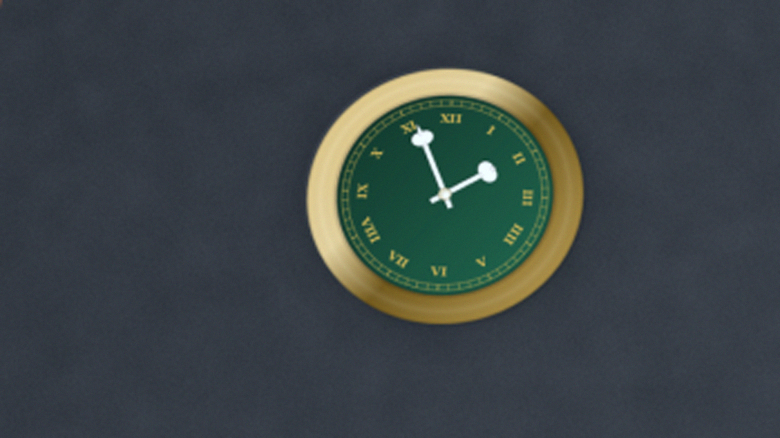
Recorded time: 1.56
